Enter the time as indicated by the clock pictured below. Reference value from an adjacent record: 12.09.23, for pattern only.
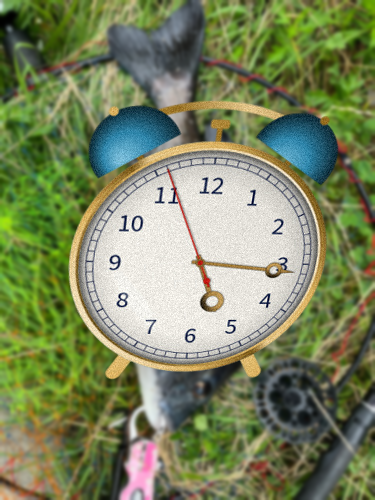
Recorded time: 5.15.56
